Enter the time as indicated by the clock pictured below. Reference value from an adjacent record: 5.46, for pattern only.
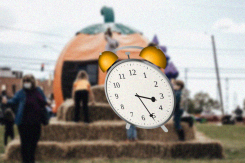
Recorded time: 3.26
